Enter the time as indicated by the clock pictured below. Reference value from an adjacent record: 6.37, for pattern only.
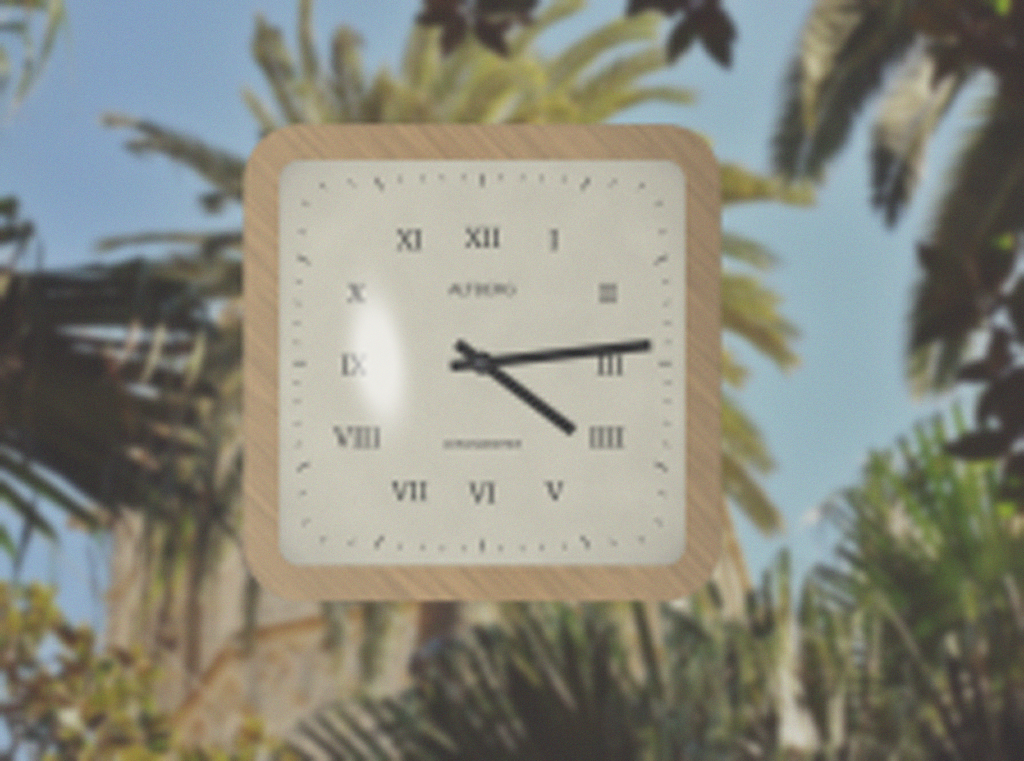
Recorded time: 4.14
